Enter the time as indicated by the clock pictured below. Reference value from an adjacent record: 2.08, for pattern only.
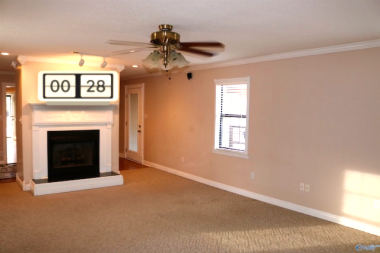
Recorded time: 0.28
